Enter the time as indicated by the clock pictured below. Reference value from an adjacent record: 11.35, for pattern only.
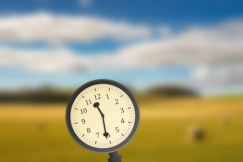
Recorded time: 11.31
